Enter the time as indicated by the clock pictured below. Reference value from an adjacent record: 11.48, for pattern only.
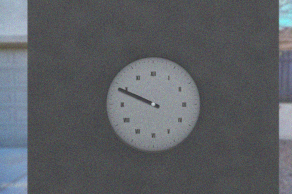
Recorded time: 9.49
